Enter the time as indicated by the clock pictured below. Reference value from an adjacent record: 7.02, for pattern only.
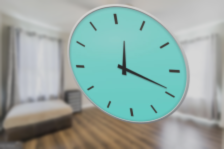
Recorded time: 12.19
